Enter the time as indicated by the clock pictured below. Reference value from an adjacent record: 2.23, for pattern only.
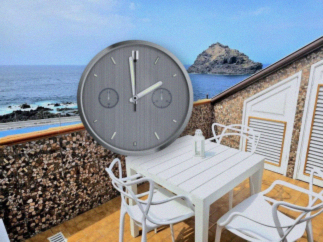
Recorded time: 1.59
